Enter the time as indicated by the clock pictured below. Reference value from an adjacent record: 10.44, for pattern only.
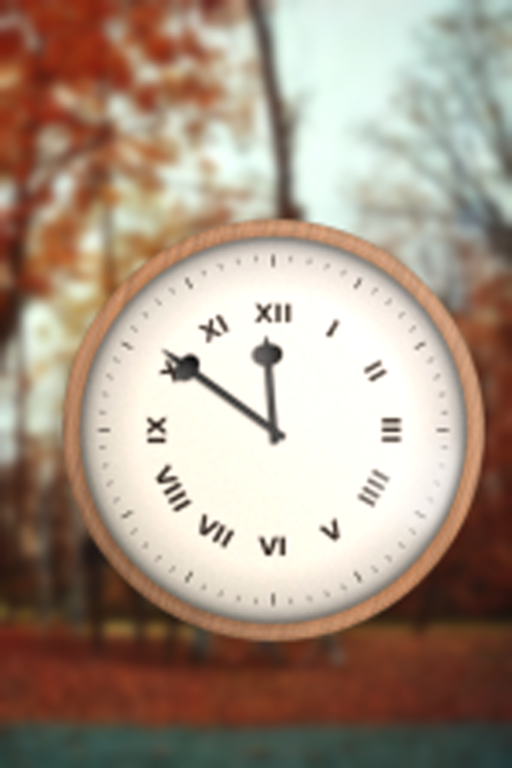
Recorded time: 11.51
